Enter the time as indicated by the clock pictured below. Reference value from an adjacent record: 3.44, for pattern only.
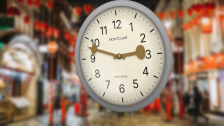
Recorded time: 2.48
